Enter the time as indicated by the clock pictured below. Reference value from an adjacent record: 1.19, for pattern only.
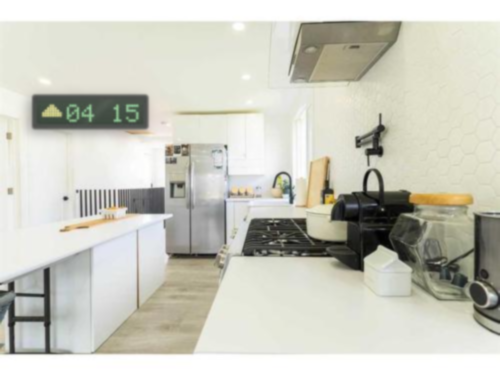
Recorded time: 4.15
